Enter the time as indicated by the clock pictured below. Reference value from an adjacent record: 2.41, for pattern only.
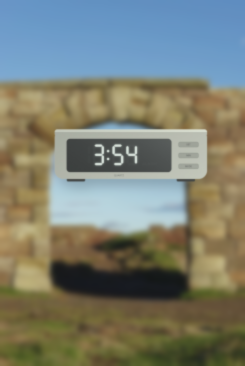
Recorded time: 3.54
